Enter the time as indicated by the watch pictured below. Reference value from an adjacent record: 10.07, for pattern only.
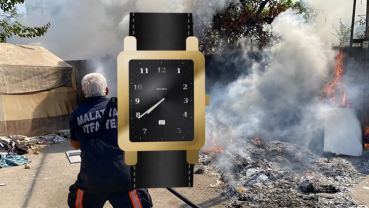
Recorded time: 7.39
